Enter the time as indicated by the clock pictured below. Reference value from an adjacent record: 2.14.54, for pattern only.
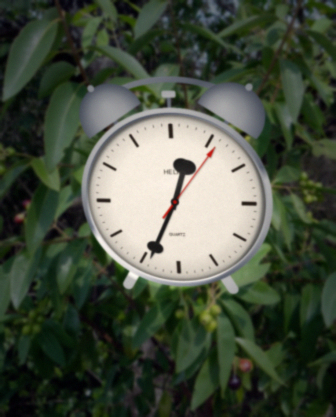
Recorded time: 12.34.06
